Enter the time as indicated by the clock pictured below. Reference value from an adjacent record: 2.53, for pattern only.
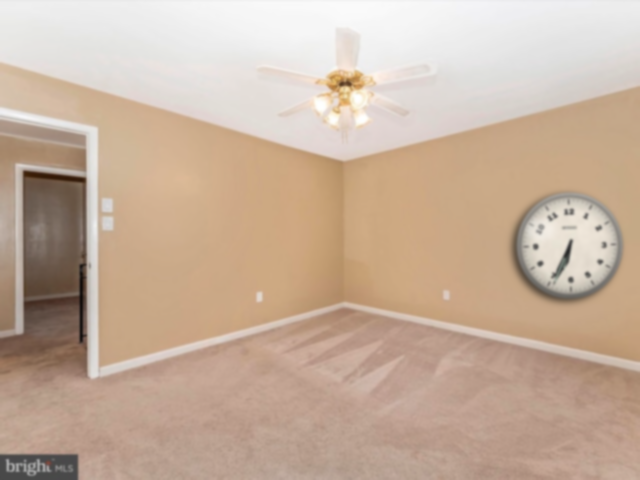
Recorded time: 6.34
